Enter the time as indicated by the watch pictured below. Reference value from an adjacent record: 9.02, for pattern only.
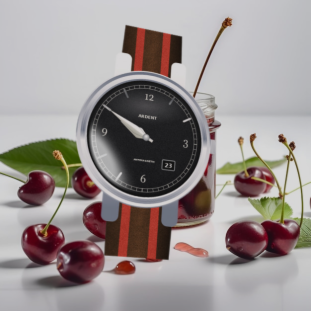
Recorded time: 9.50
